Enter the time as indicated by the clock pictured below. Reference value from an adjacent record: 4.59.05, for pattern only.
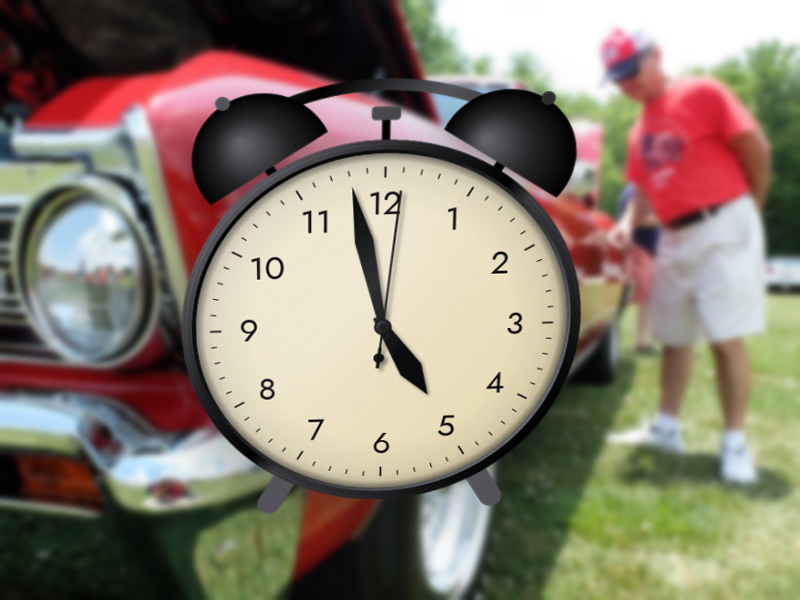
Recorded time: 4.58.01
